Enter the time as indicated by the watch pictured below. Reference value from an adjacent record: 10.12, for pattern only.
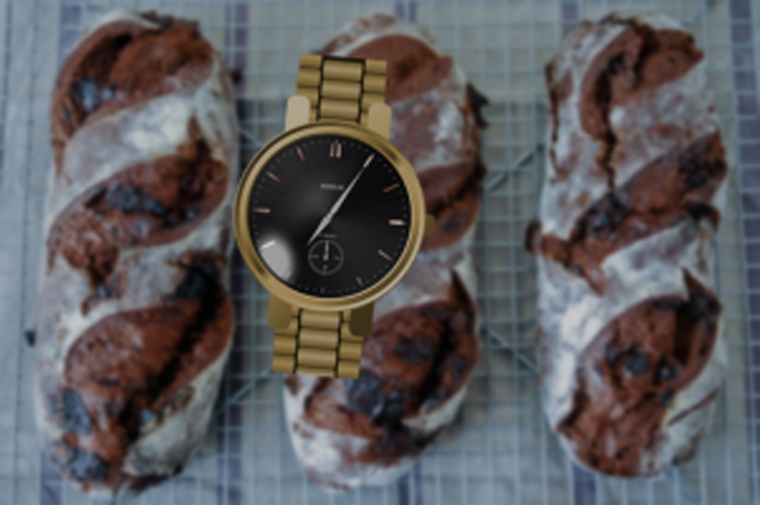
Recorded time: 7.05
